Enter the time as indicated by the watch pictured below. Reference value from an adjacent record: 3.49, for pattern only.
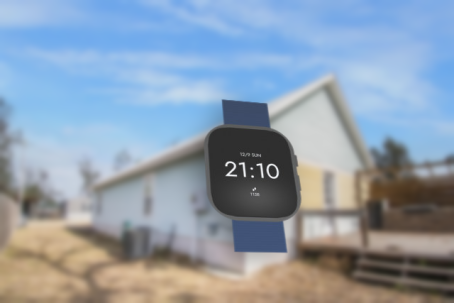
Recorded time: 21.10
